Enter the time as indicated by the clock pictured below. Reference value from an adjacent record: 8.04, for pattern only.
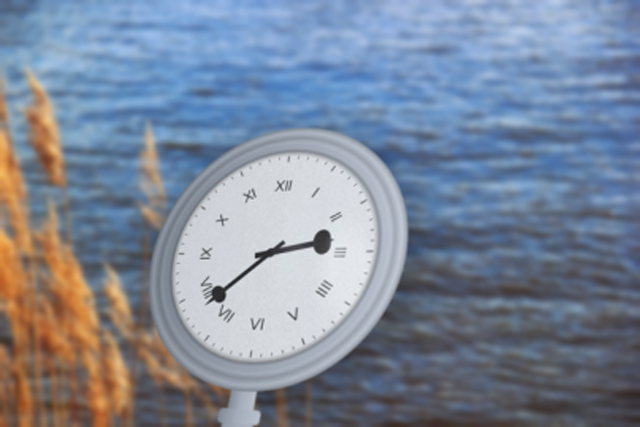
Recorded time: 2.38
